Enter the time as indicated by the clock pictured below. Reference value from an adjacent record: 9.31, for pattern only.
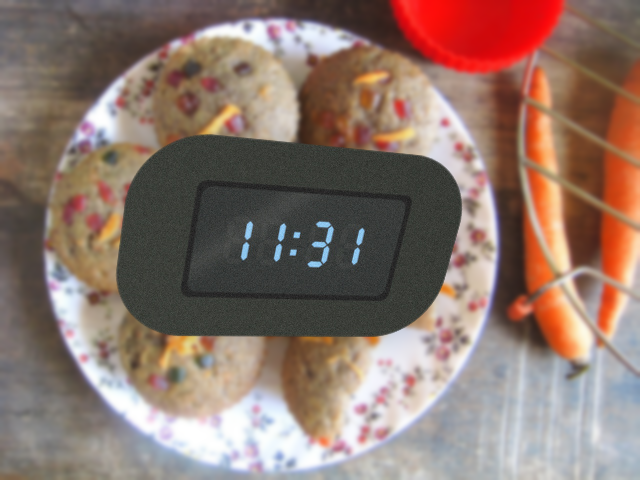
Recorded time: 11.31
